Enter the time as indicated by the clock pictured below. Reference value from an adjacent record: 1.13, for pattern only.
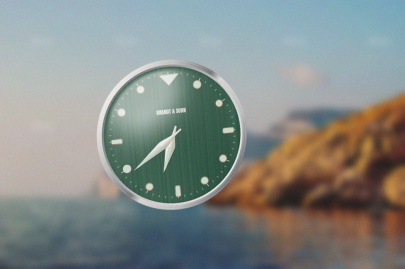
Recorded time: 6.39
